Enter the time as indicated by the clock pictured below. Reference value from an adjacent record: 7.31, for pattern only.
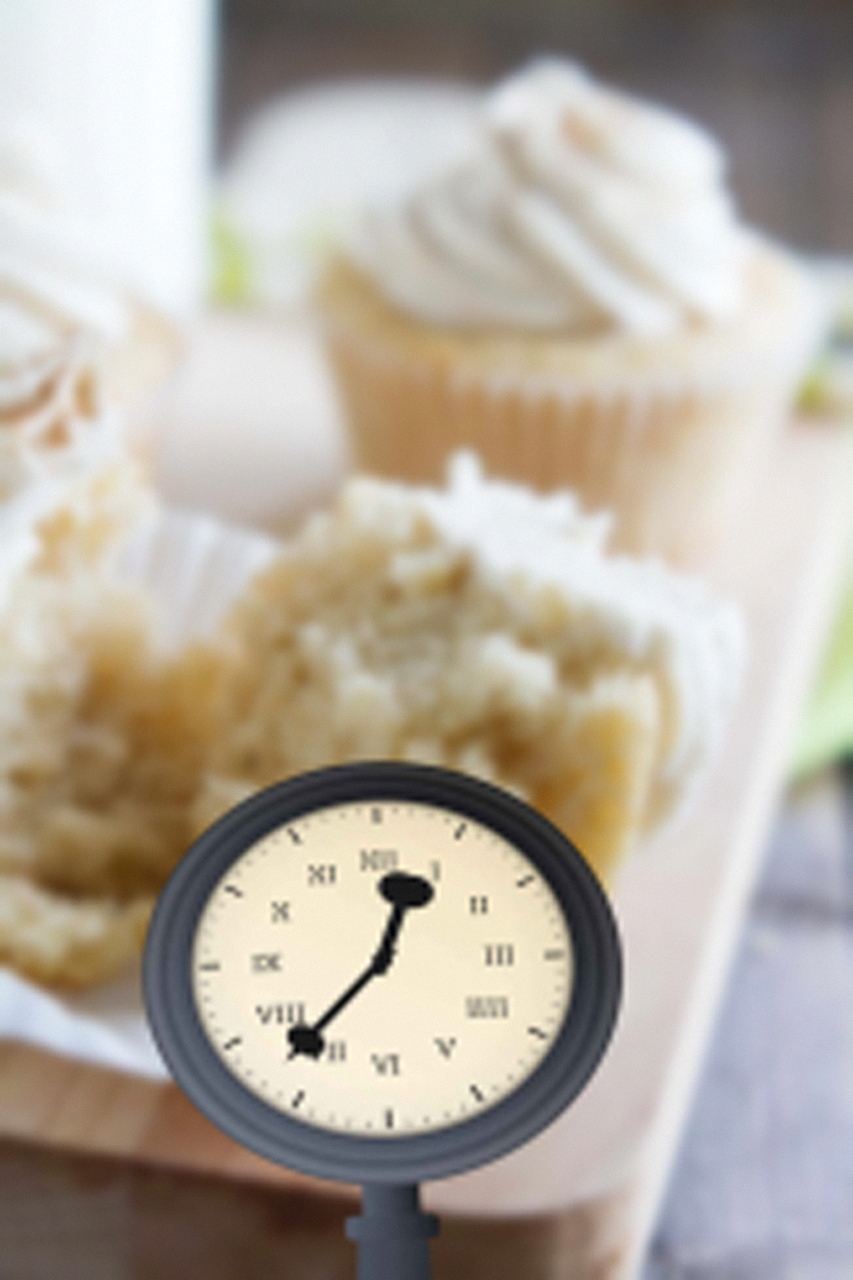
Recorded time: 12.37
